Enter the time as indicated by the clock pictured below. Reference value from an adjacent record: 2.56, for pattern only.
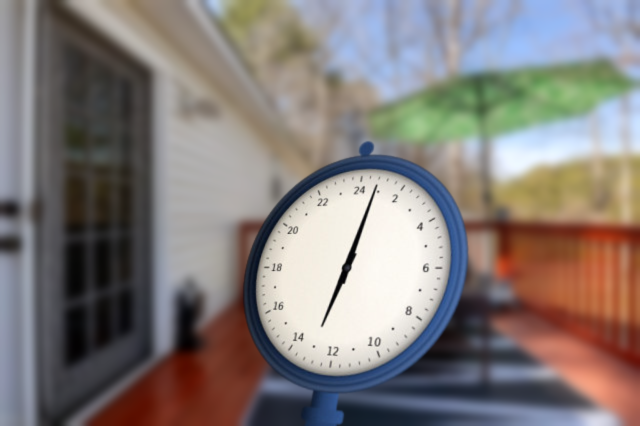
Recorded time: 13.02
